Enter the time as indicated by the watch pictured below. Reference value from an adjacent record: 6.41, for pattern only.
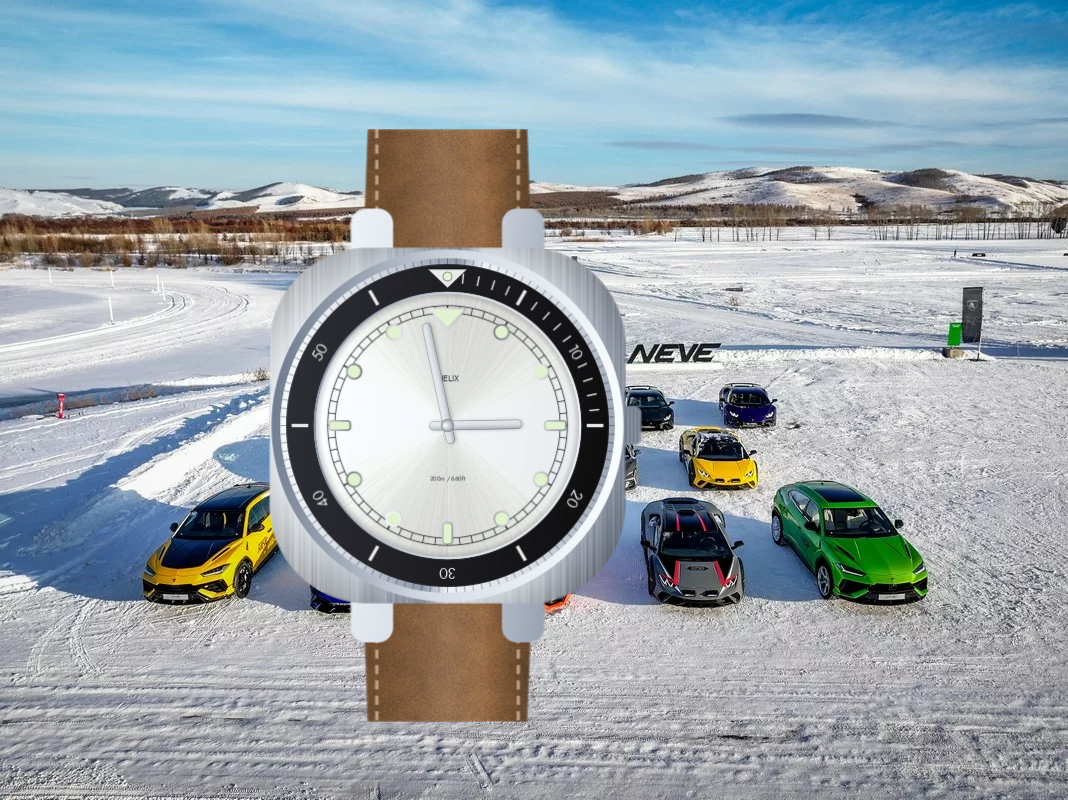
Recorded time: 2.58
